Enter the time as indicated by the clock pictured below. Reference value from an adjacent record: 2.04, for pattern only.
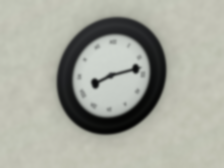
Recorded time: 8.13
